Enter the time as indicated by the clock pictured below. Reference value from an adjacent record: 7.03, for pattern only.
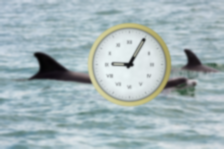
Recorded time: 9.05
